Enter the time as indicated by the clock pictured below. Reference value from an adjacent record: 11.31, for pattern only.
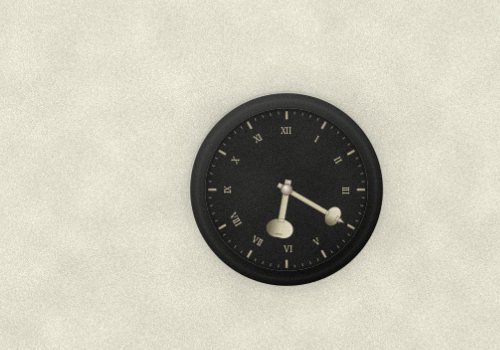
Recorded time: 6.20
